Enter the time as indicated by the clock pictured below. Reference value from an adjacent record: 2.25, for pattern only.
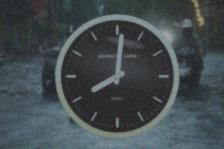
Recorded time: 8.01
